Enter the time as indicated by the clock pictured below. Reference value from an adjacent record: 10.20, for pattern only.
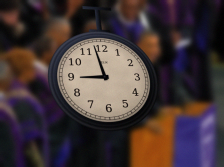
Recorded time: 8.58
